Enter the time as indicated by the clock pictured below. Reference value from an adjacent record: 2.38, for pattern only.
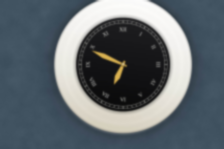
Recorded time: 6.49
